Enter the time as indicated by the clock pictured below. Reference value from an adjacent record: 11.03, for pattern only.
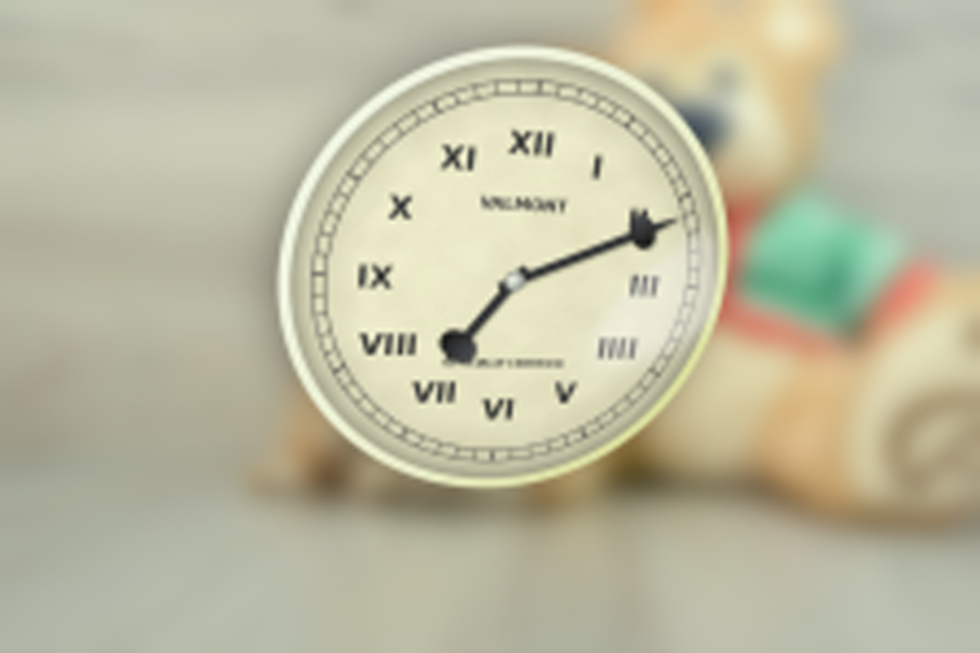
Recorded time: 7.11
